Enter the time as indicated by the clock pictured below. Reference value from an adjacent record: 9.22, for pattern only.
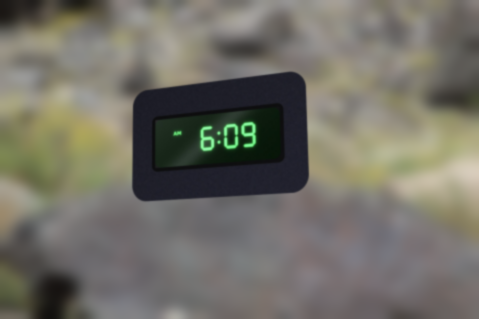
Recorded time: 6.09
